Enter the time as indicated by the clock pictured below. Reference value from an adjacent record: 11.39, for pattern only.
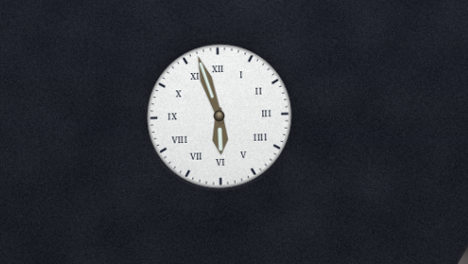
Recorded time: 5.57
